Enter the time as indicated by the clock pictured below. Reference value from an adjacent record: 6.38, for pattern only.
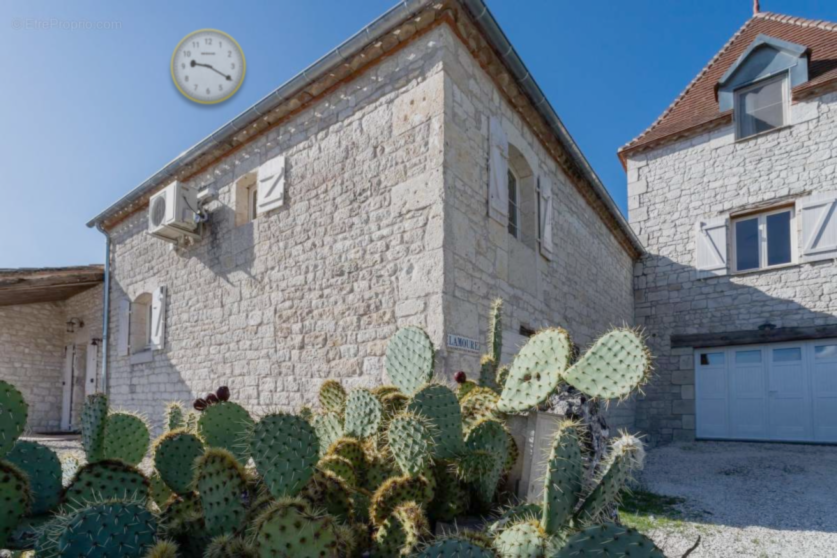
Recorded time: 9.20
